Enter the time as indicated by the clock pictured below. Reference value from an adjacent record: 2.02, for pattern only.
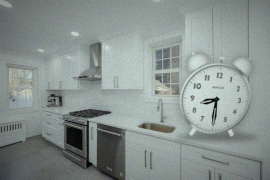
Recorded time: 8.30
